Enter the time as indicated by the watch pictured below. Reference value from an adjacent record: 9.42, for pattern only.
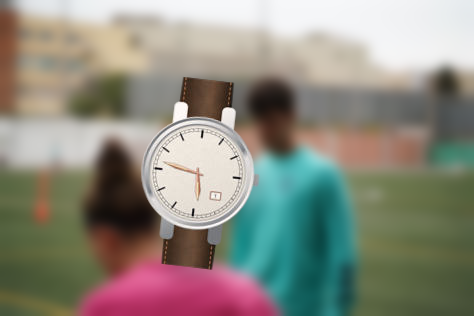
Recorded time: 5.47
